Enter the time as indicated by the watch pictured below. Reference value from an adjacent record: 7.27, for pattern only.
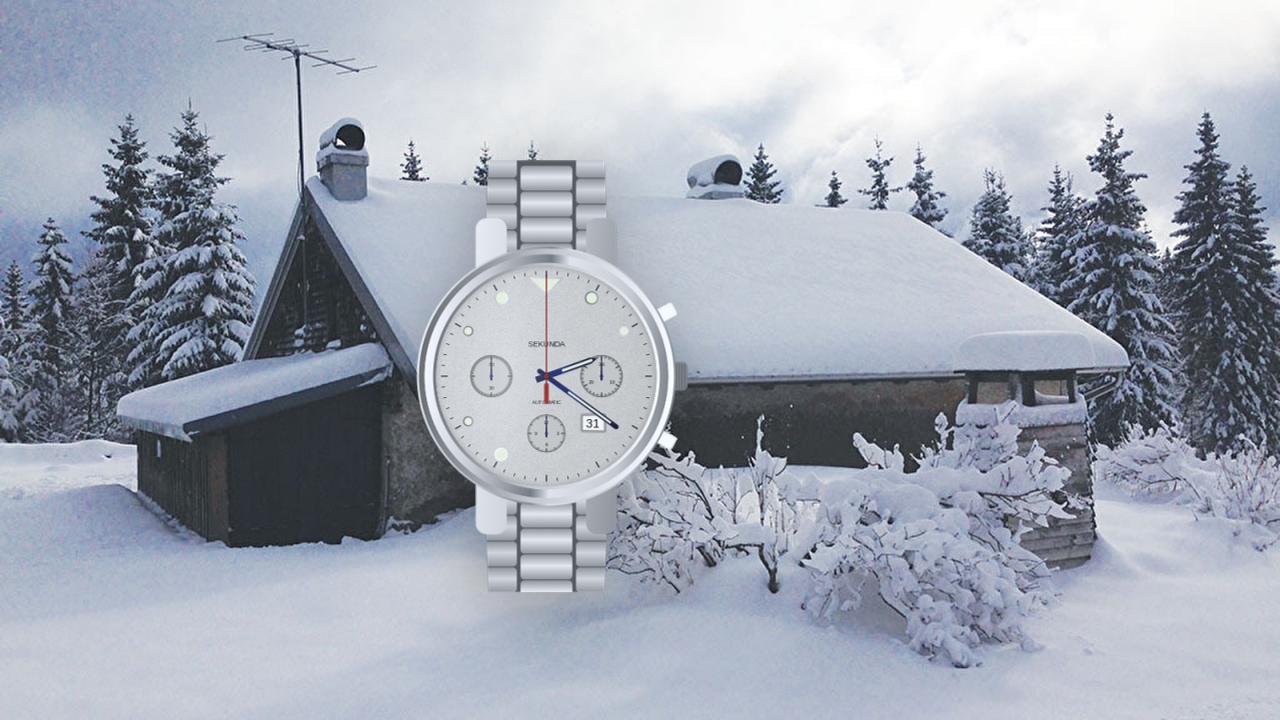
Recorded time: 2.21
